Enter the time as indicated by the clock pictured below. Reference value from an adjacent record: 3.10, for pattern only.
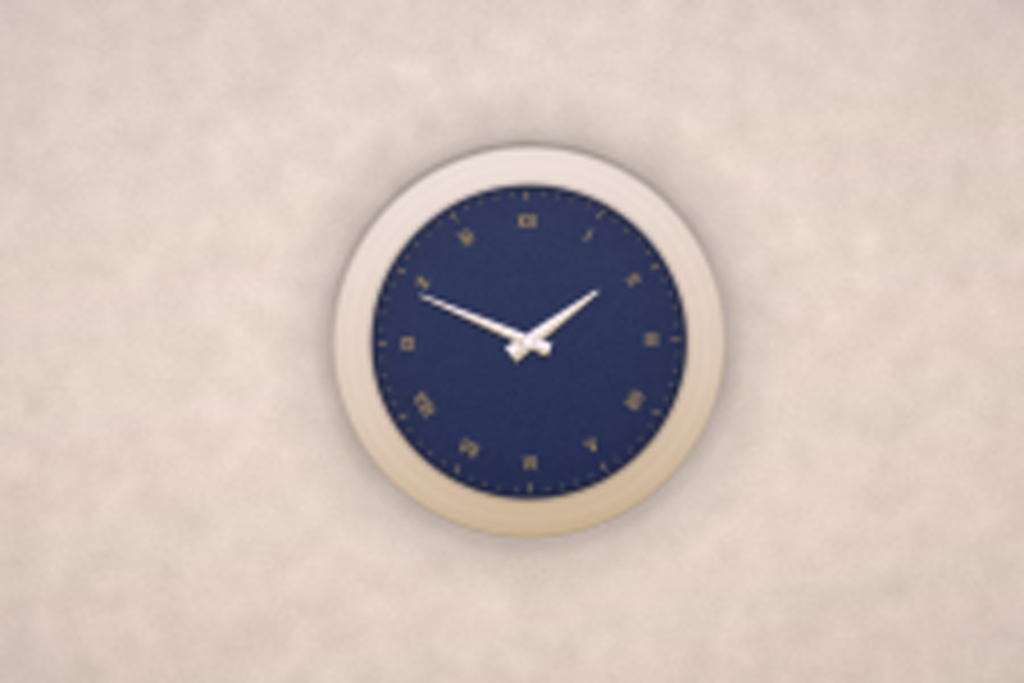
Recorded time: 1.49
